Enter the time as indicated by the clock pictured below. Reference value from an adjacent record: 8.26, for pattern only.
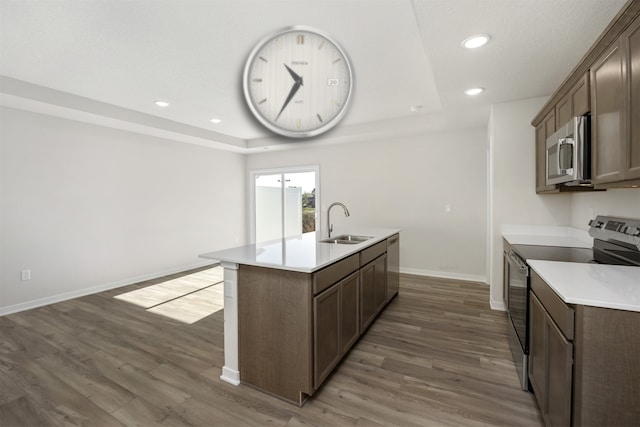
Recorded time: 10.35
